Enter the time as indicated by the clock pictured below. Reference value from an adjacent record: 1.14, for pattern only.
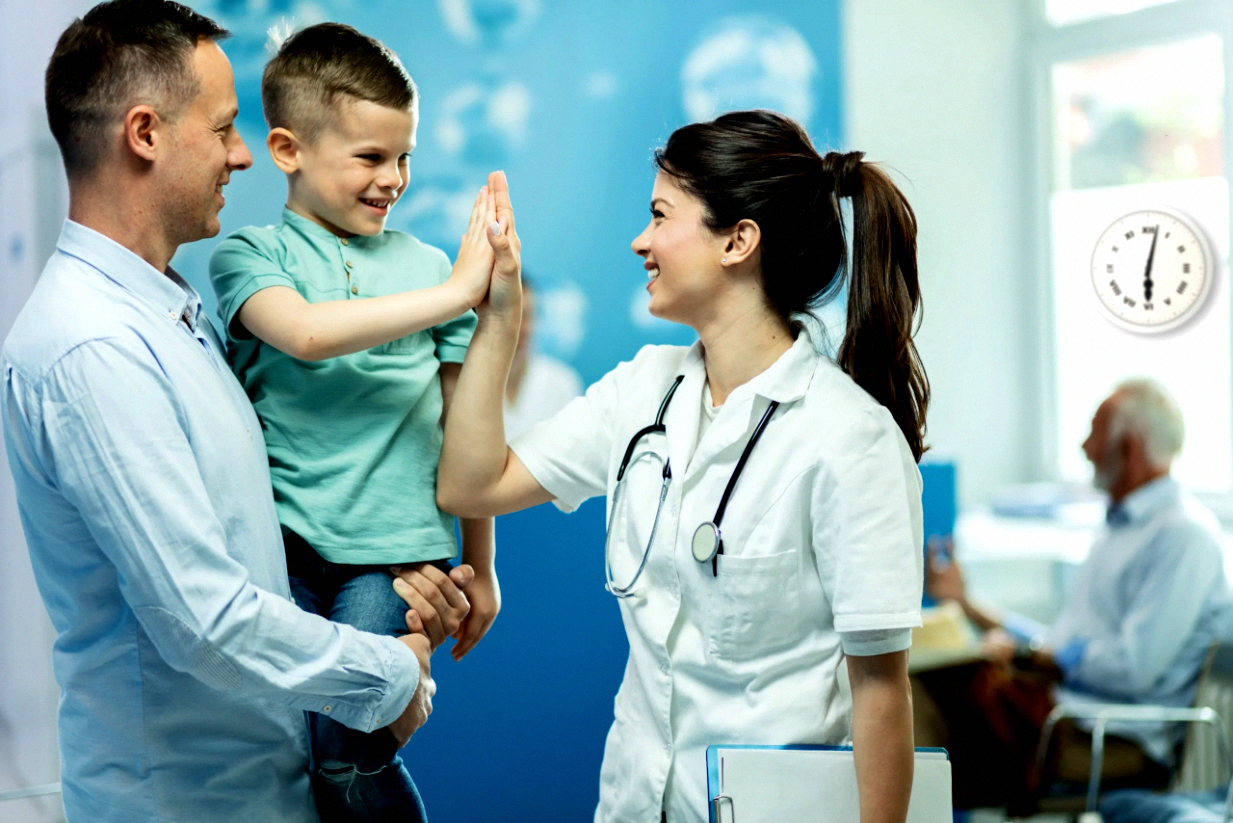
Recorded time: 6.02
